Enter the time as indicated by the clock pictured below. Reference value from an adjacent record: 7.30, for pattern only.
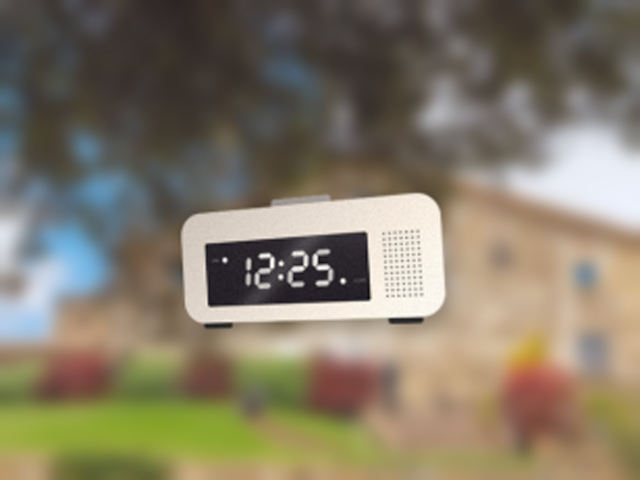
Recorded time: 12.25
